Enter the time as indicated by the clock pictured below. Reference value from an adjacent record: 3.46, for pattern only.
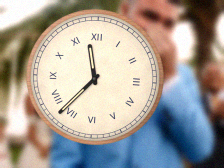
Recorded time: 11.37
